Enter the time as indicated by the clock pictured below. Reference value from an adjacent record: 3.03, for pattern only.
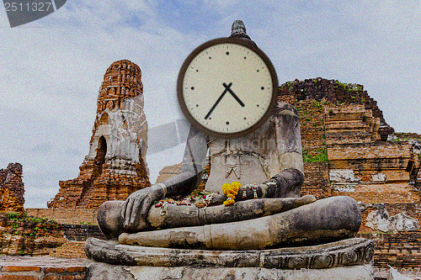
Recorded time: 4.36
